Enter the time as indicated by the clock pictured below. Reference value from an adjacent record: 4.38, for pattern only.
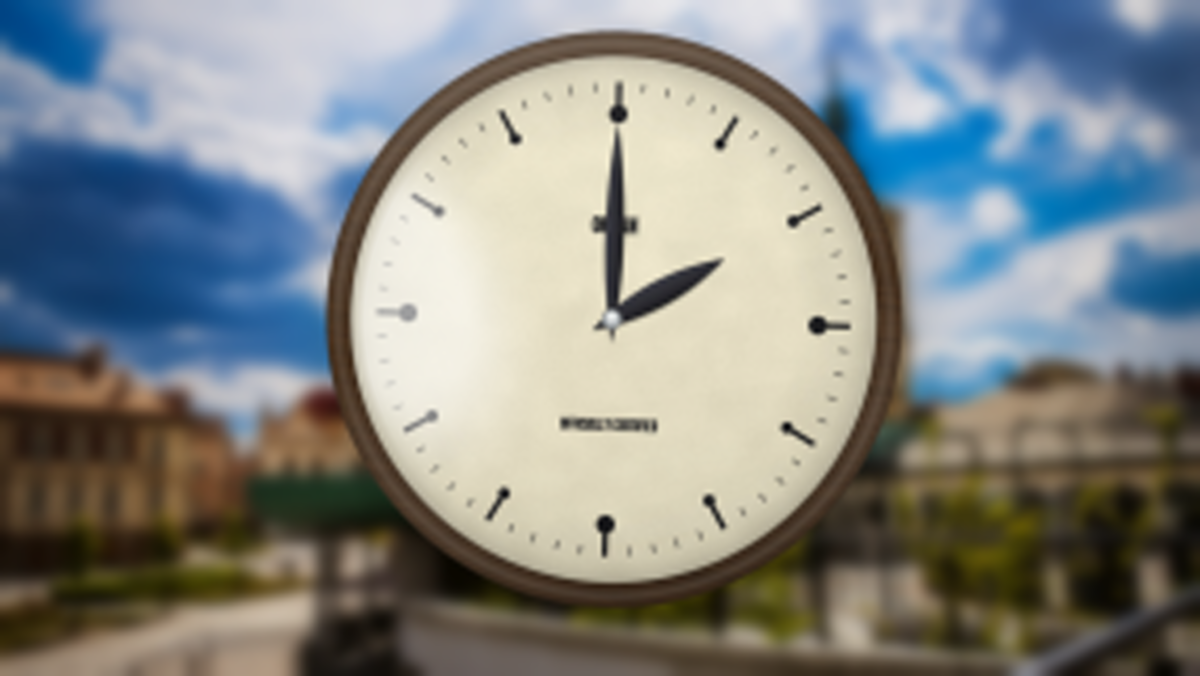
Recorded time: 2.00
